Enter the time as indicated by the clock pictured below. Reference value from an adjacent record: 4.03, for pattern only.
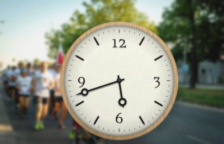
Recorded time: 5.42
